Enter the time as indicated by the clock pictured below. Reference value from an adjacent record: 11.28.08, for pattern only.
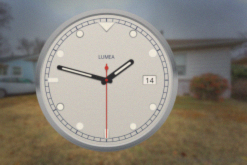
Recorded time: 1.47.30
